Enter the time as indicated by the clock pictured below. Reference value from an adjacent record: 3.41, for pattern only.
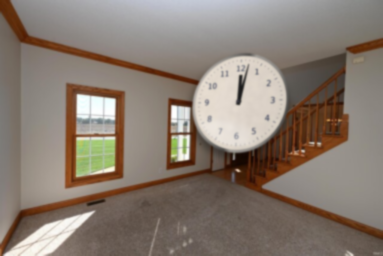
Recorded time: 12.02
